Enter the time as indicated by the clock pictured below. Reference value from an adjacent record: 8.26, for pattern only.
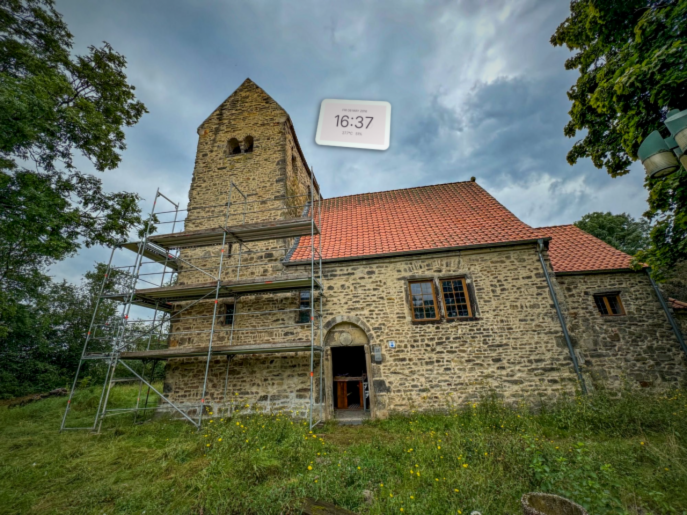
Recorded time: 16.37
